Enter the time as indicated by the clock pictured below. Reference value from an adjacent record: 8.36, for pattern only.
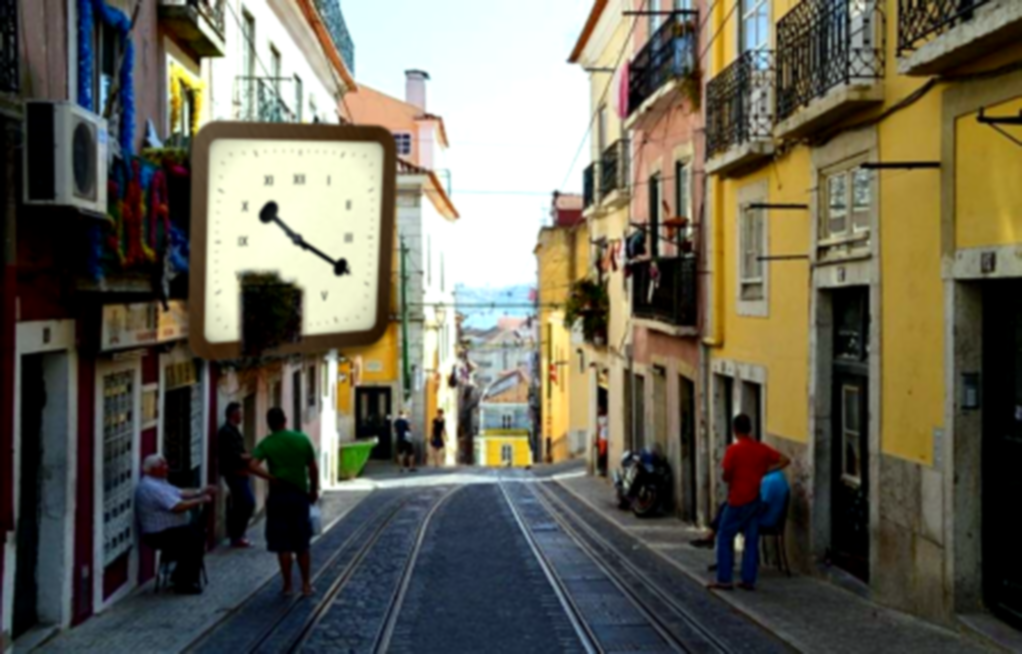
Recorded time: 10.20
